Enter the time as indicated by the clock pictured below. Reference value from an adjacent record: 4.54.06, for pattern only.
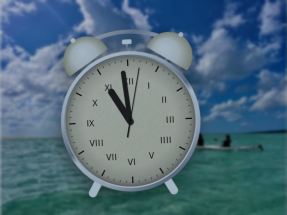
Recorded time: 10.59.02
